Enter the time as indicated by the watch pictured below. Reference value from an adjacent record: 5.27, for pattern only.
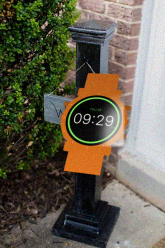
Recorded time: 9.29
